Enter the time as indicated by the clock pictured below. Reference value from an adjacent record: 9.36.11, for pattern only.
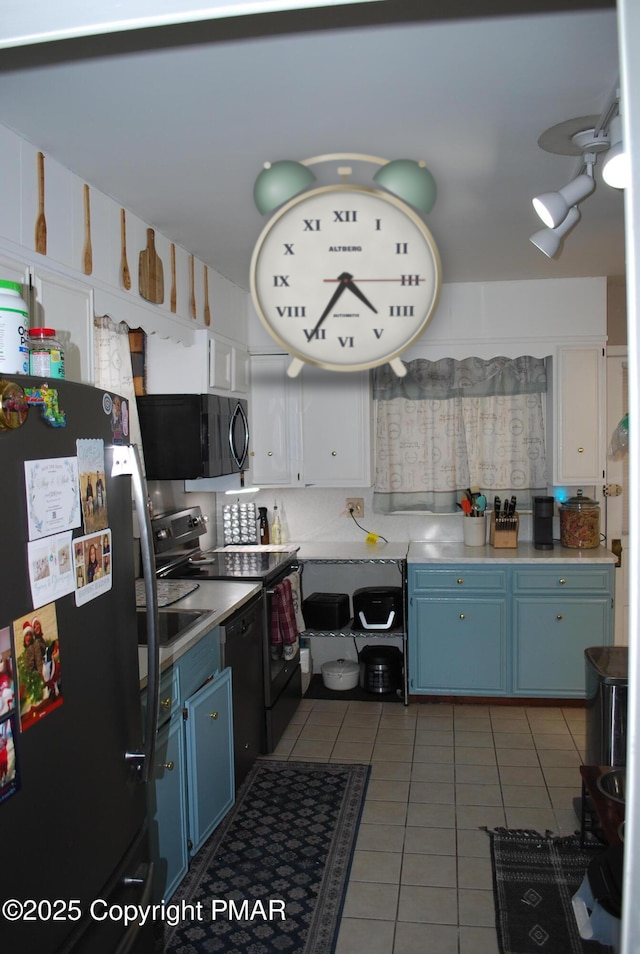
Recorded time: 4.35.15
